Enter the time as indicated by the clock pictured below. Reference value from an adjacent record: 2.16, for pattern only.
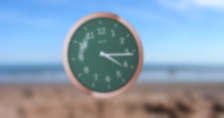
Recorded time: 4.16
